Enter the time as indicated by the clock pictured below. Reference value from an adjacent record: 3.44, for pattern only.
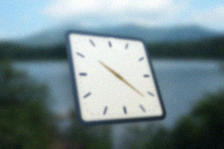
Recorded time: 10.22
